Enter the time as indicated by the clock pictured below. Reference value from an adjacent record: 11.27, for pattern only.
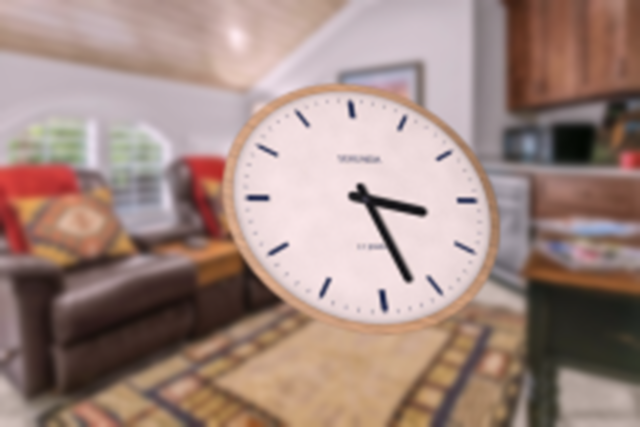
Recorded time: 3.27
